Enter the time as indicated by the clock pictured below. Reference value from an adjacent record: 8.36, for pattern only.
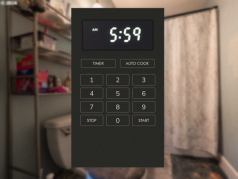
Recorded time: 5.59
